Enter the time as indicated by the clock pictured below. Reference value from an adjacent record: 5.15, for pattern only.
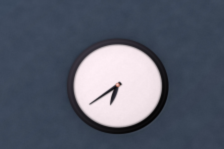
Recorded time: 6.39
